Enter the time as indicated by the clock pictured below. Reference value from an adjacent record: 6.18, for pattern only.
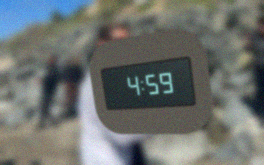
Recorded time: 4.59
